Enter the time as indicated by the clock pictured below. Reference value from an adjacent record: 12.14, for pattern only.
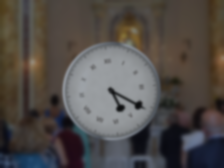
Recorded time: 5.21
